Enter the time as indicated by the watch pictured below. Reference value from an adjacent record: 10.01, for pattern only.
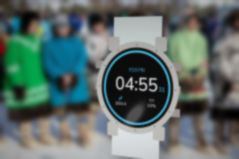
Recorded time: 4.55
